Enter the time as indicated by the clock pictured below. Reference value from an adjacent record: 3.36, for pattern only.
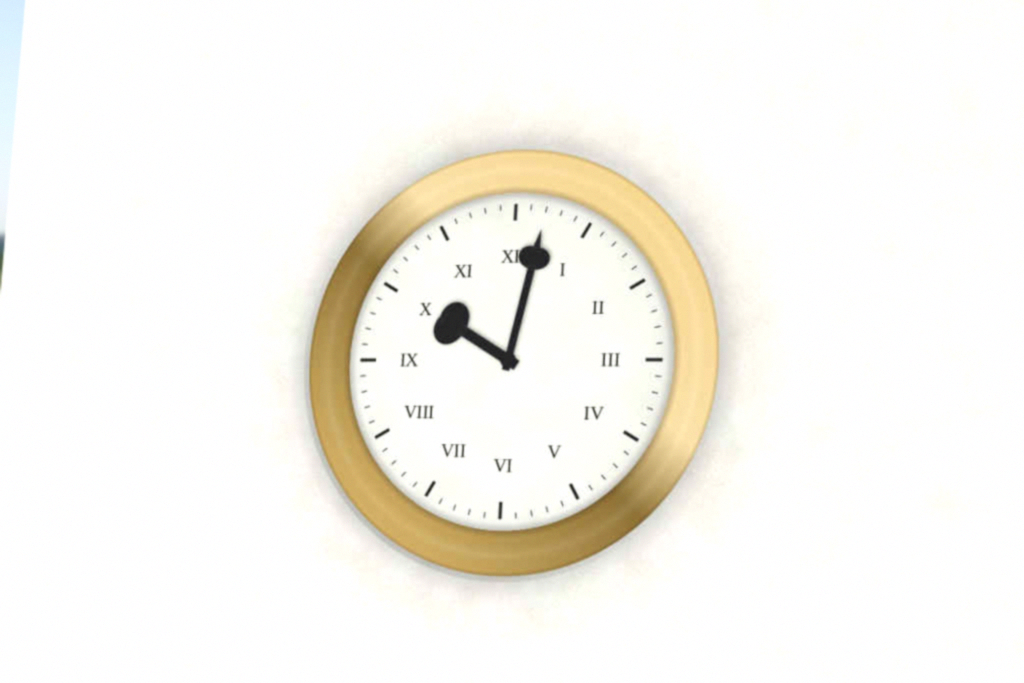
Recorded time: 10.02
